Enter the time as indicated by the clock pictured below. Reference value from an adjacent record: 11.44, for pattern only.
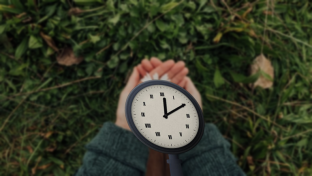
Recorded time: 12.10
